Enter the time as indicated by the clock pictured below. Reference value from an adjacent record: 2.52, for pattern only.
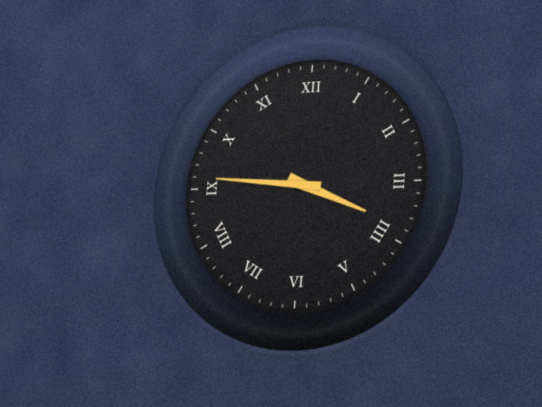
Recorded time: 3.46
